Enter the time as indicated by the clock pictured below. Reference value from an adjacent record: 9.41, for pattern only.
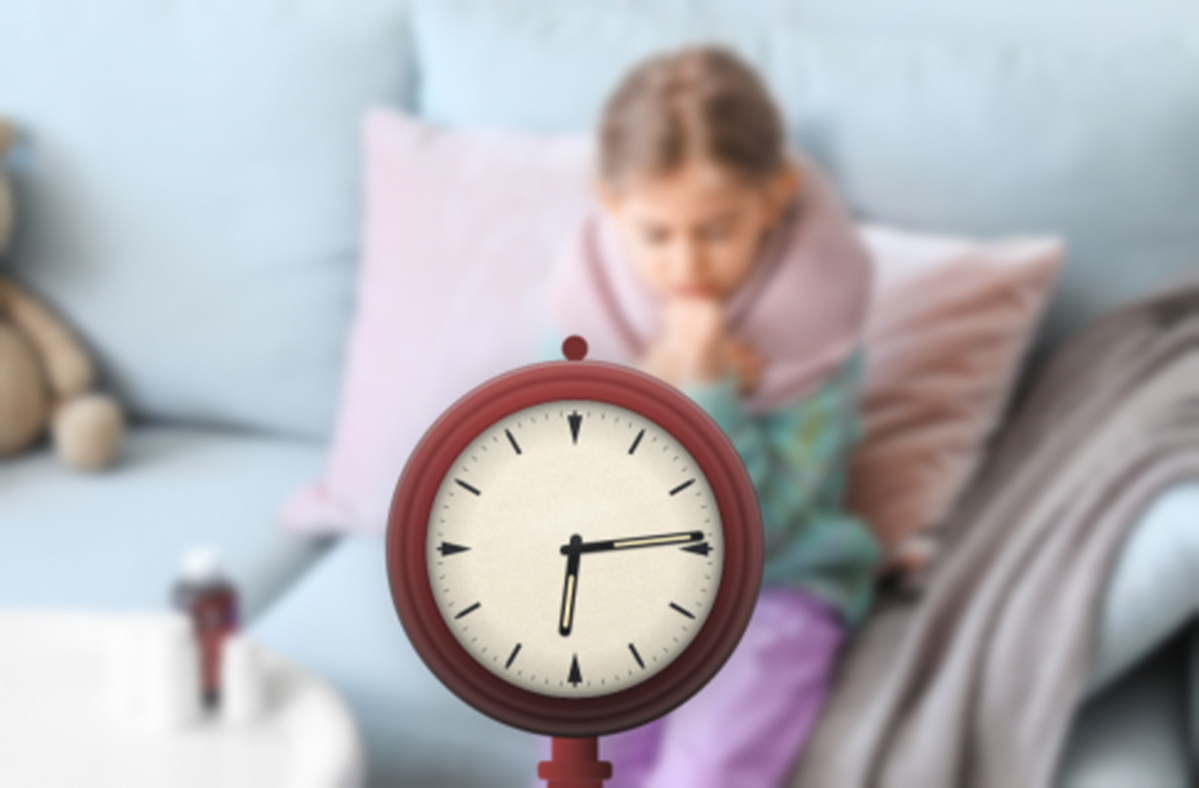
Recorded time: 6.14
